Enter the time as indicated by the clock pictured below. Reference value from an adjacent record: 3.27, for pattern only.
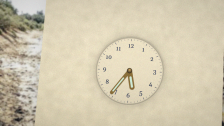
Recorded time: 5.36
